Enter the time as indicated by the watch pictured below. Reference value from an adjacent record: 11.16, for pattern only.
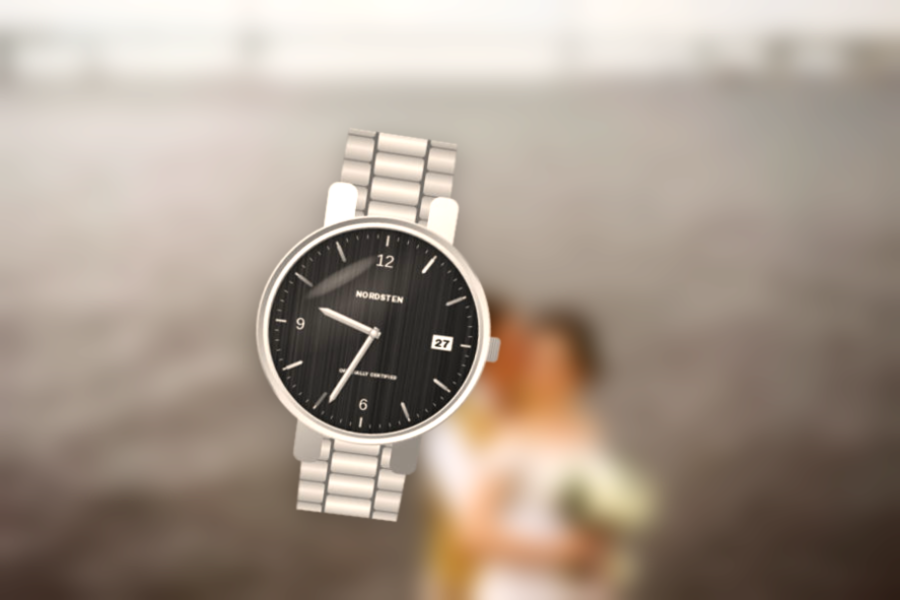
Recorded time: 9.34
